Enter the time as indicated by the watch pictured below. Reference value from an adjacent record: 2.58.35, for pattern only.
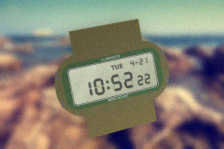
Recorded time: 10.52.22
